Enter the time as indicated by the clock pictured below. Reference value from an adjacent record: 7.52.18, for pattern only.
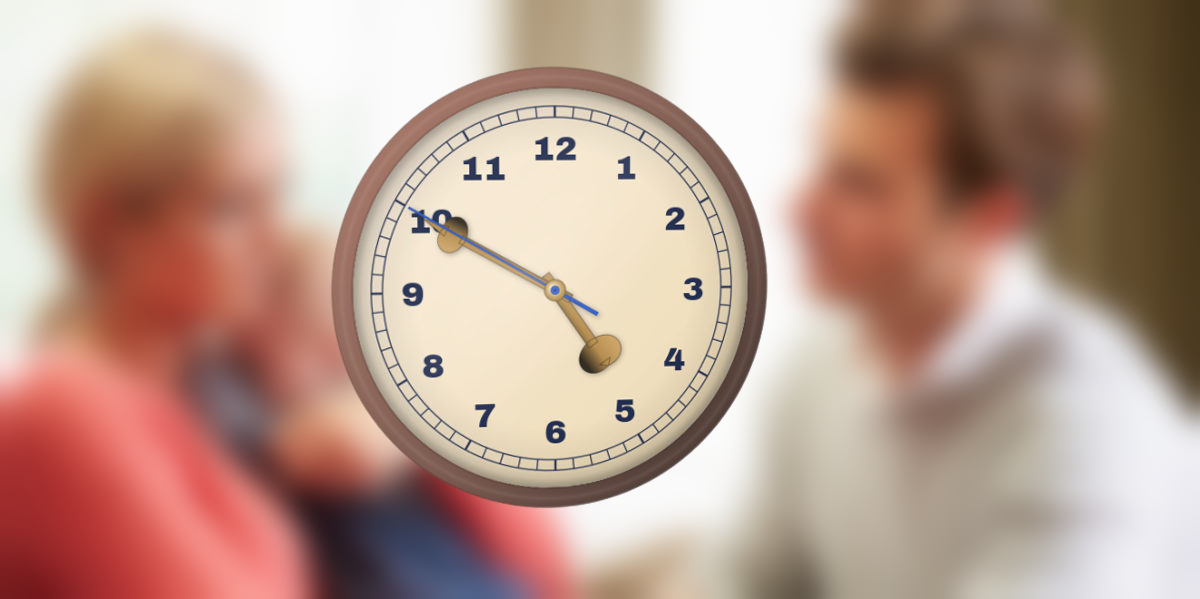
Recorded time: 4.49.50
